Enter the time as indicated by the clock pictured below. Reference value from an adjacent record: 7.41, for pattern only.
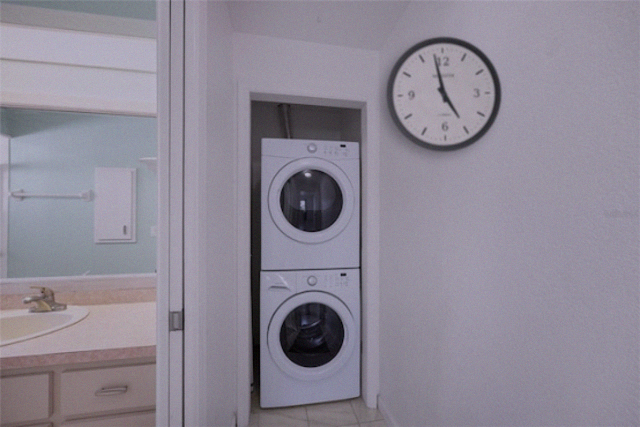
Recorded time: 4.58
